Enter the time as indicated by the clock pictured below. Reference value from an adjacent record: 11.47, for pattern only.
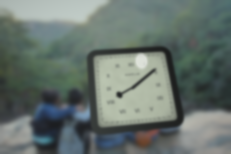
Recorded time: 8.09
